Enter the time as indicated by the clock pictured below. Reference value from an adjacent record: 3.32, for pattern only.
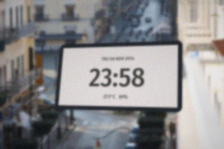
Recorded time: 23.58
